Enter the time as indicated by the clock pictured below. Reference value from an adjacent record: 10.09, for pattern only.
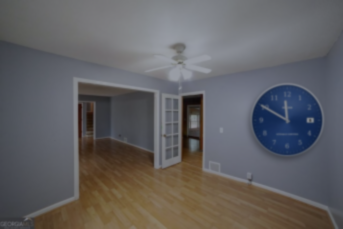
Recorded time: 11.50
